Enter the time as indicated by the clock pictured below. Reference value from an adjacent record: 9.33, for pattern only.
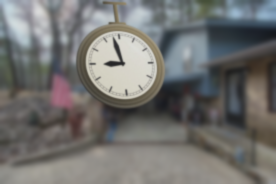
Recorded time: 8.58
